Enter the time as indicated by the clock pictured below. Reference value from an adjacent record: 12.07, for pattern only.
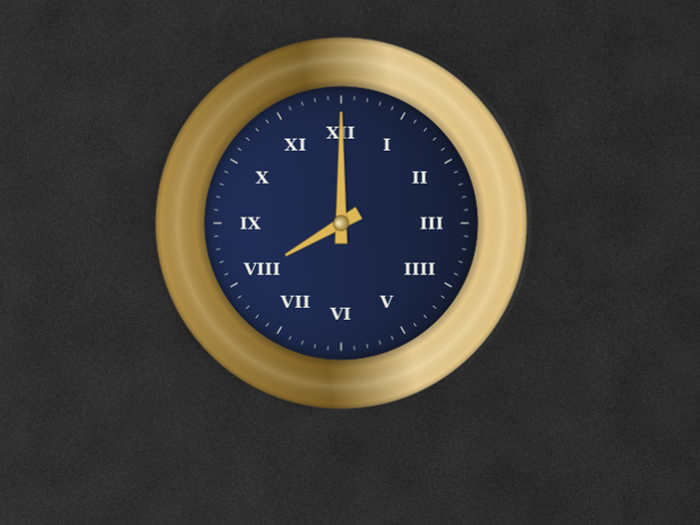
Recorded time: 8.00
